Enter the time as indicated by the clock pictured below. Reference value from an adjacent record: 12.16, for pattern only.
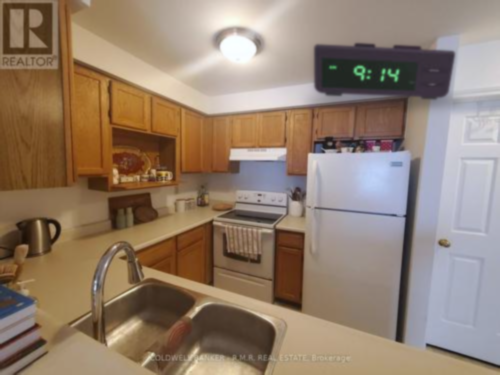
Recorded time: 9.14
